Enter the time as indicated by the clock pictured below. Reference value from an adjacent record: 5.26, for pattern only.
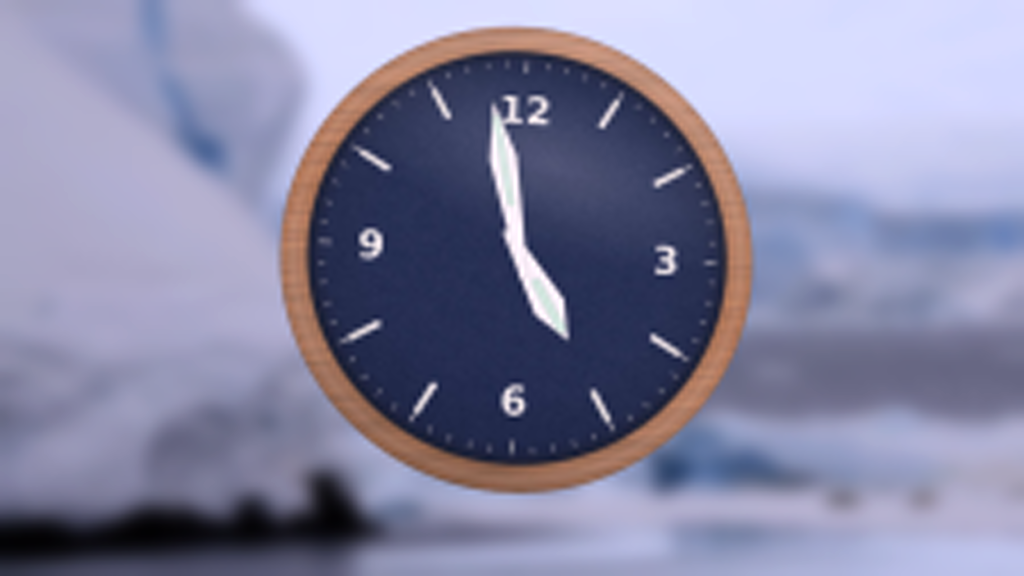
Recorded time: 4.58
